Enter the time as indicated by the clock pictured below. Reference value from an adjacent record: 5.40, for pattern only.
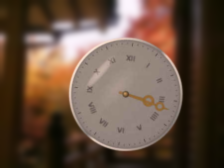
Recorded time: 3.17
